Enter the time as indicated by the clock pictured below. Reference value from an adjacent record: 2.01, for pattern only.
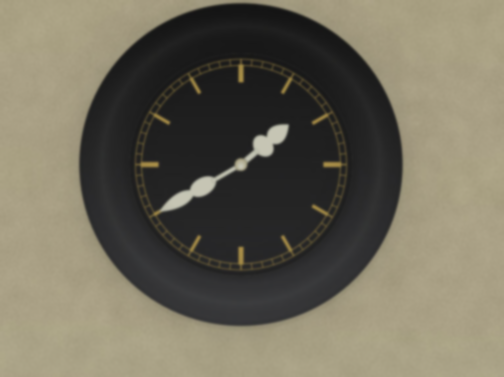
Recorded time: 1.40
